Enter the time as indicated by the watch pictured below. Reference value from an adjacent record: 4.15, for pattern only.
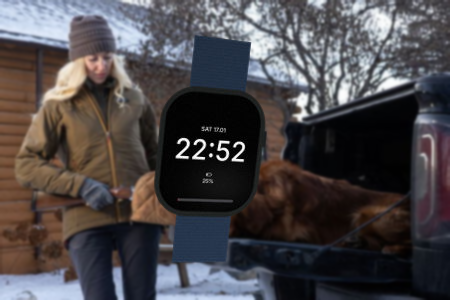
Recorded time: 22.52
